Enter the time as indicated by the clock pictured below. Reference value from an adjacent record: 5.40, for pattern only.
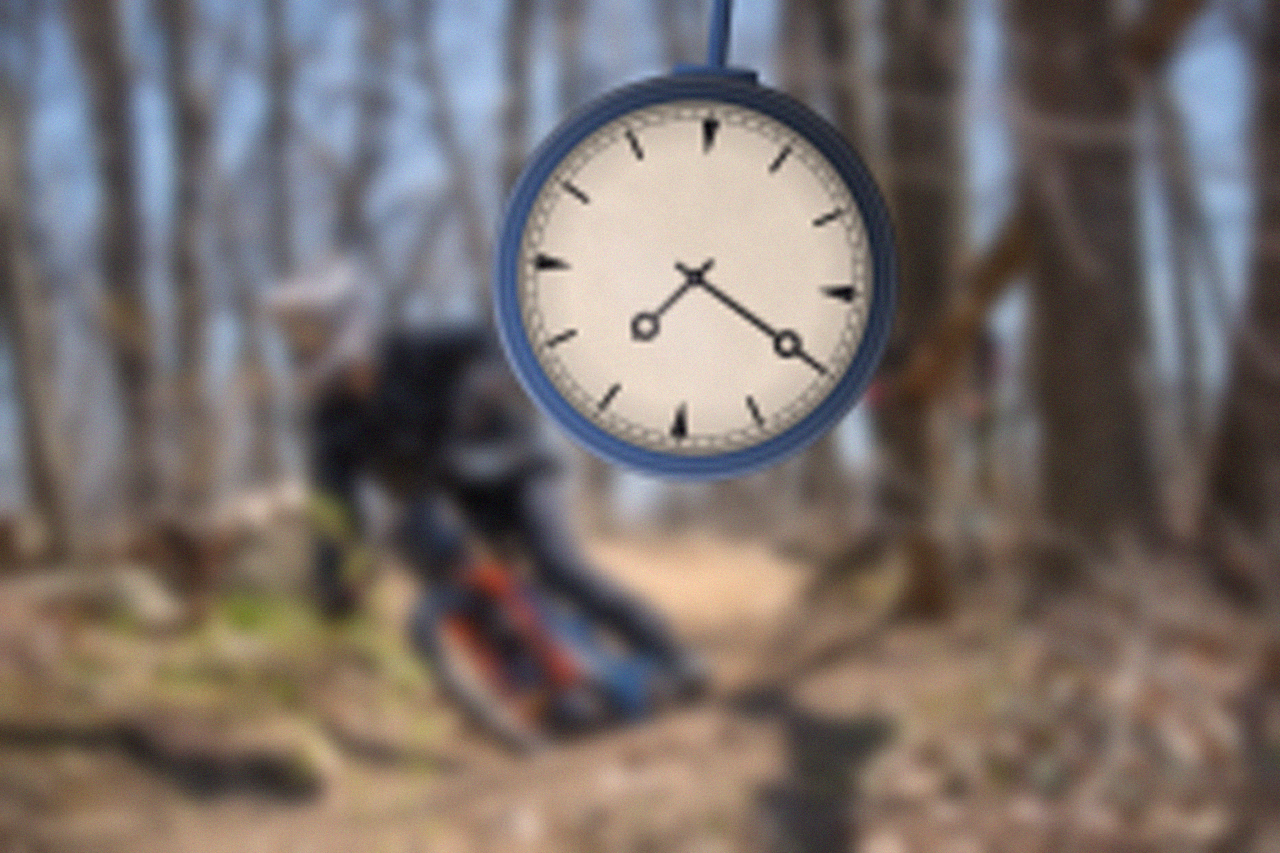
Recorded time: 7.20
